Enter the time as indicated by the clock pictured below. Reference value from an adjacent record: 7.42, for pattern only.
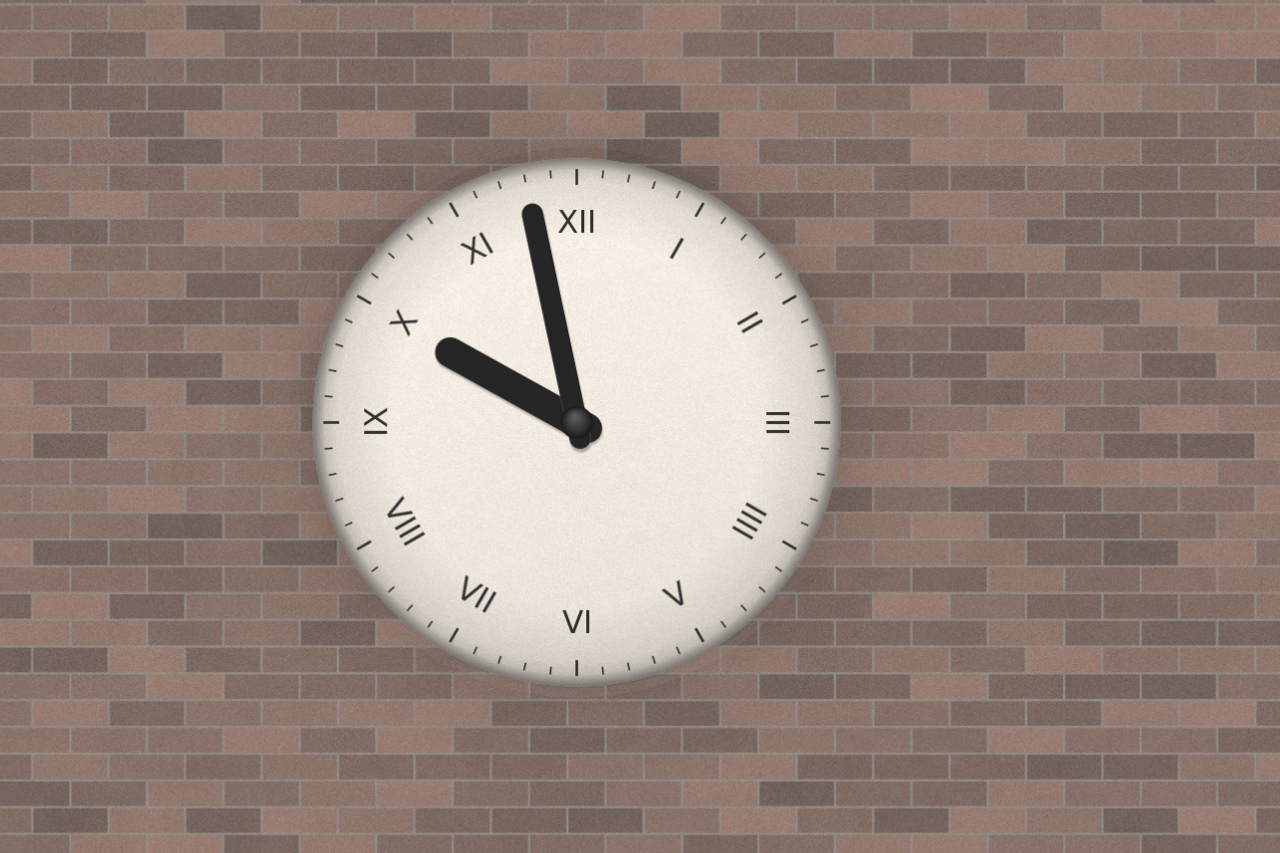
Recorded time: 9.58
